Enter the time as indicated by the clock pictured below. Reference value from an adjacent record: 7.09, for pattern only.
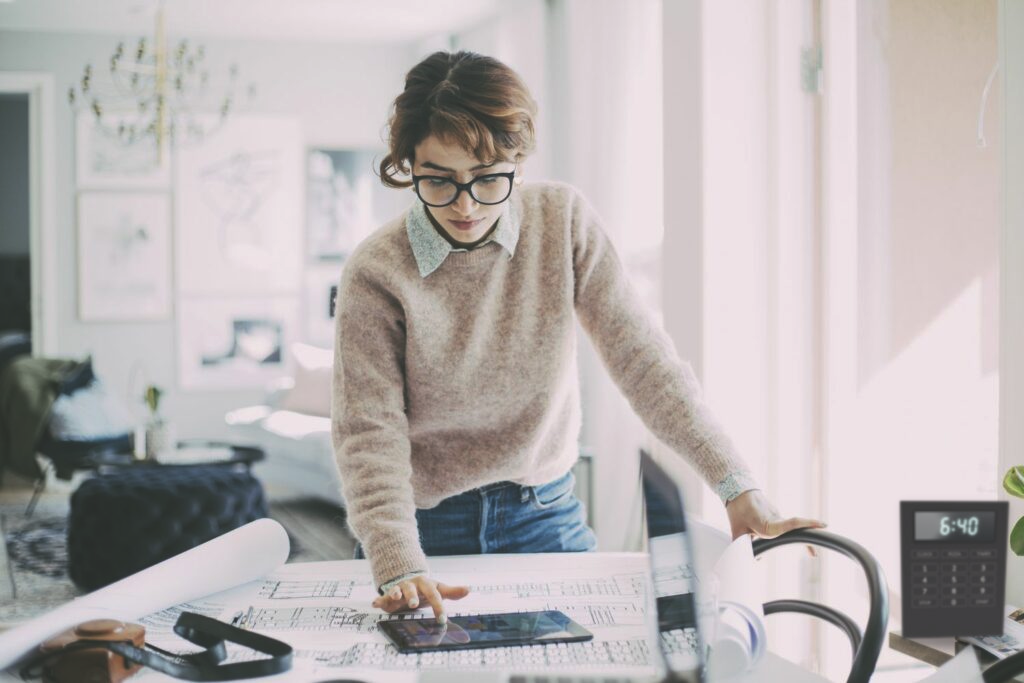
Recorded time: 6.40
